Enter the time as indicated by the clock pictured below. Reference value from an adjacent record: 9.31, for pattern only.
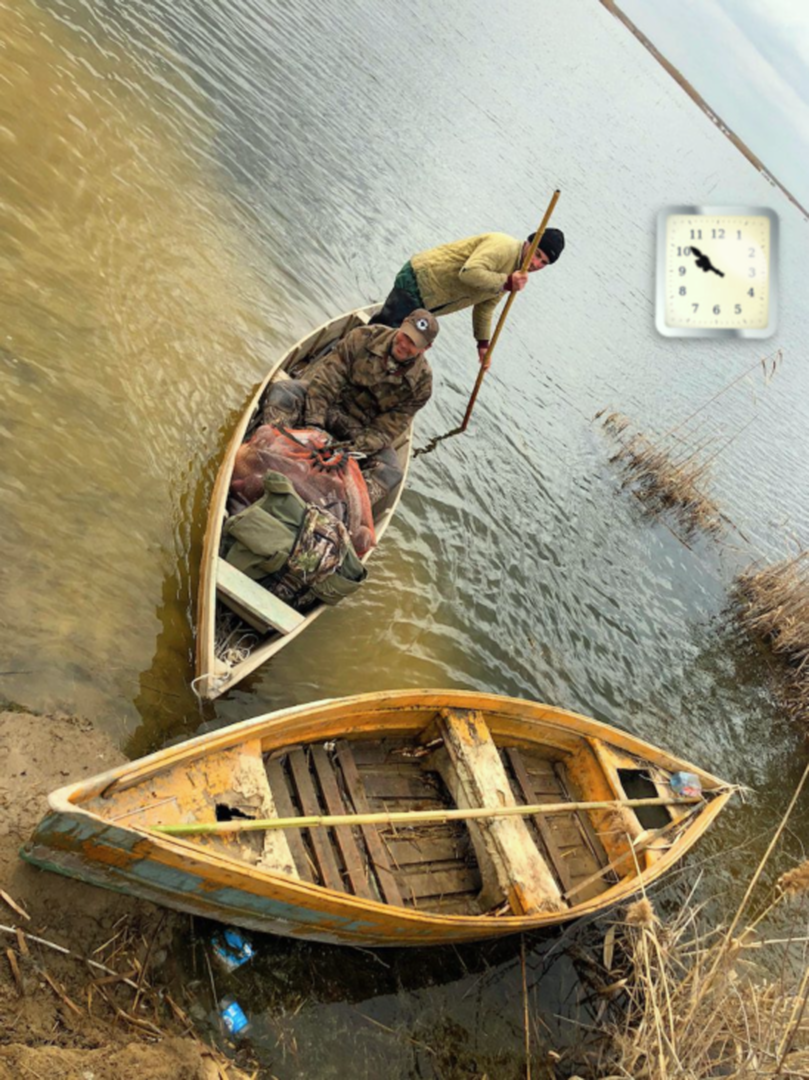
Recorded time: 9.52
